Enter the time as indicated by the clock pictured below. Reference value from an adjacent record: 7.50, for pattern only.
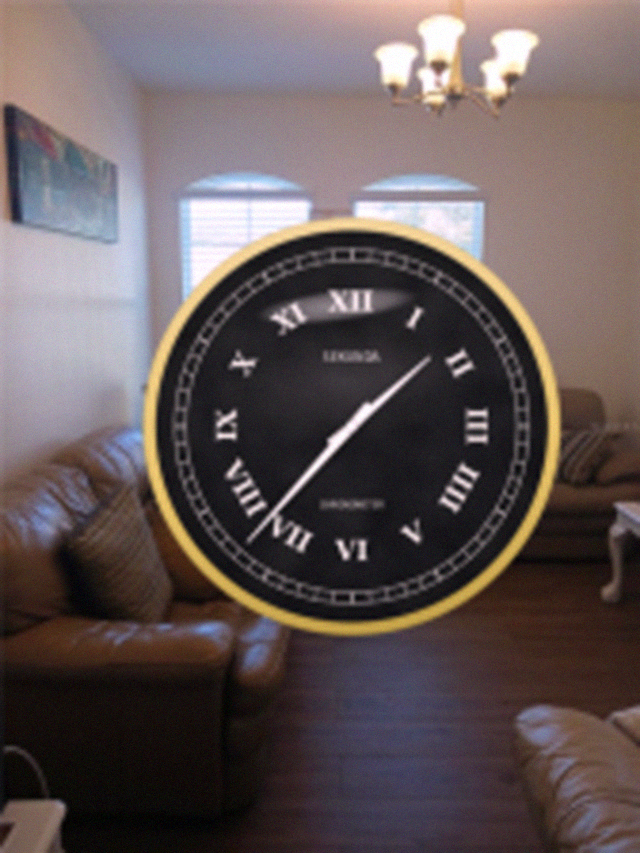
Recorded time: 1.37
